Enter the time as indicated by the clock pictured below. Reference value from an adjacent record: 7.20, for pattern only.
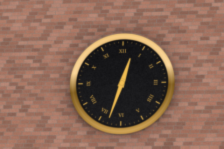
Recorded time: 12.33
